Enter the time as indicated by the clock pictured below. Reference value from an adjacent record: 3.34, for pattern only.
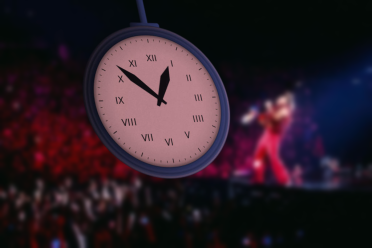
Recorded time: 12.52
